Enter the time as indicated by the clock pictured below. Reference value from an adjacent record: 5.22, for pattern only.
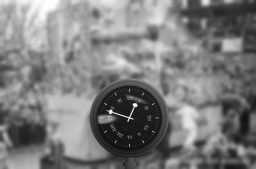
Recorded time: 12.48
